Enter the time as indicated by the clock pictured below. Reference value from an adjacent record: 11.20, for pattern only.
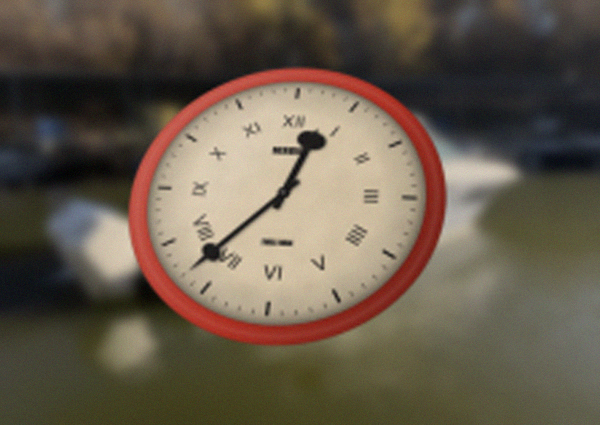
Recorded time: 12.37
